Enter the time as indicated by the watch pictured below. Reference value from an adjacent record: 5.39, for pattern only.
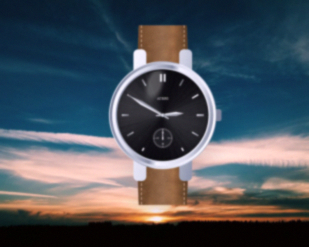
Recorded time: 2.50
